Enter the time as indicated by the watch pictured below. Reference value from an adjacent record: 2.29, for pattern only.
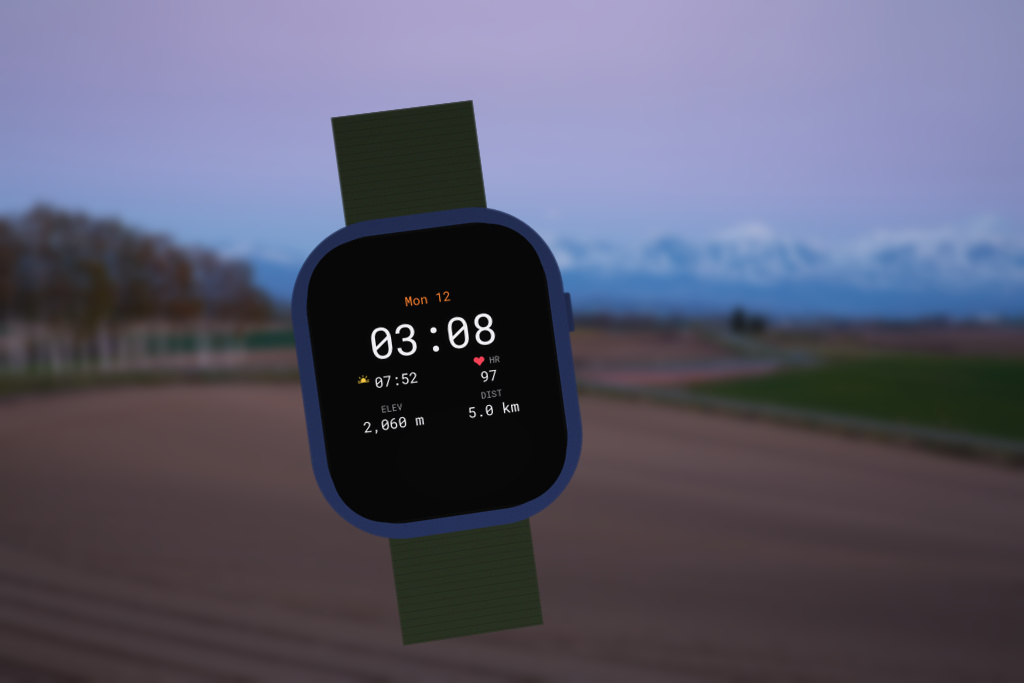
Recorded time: 3.08
